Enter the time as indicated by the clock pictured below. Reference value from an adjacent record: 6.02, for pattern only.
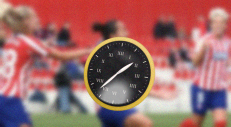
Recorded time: 1.37
